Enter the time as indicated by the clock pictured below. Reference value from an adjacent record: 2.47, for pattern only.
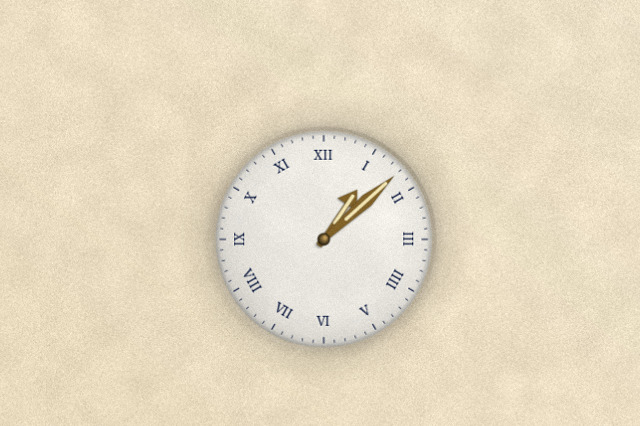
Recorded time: 1.08
